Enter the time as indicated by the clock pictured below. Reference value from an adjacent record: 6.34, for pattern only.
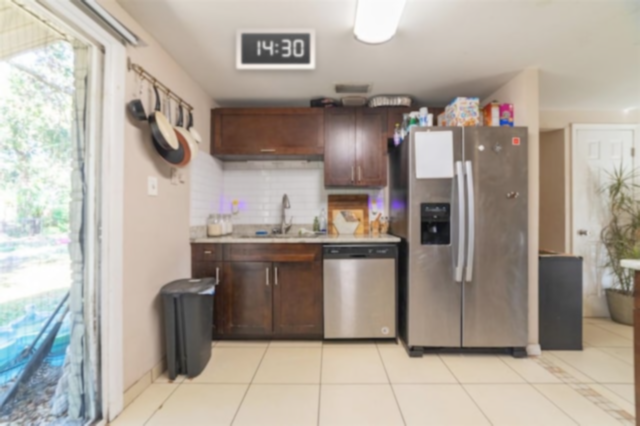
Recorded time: 14.30
